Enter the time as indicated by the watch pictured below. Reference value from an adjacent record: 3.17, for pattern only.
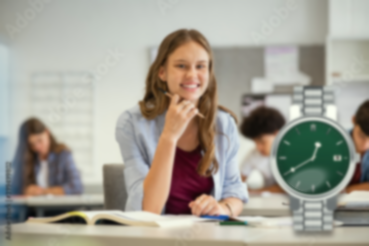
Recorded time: 12.40
